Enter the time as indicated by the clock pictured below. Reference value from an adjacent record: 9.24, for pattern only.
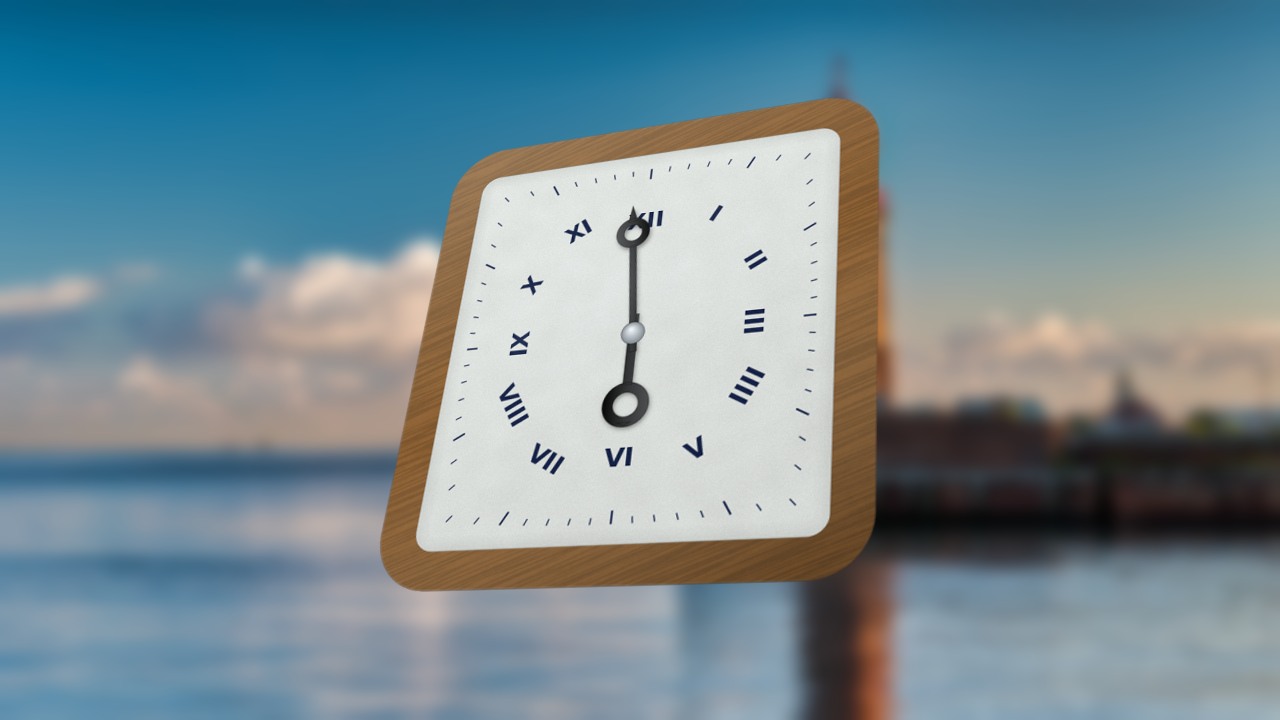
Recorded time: 5.59
